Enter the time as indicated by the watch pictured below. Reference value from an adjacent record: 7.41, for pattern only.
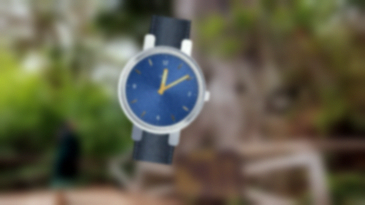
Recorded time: 12.09
